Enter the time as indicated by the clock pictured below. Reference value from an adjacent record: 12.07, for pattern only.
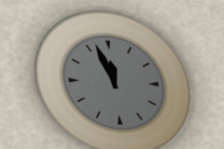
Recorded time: 11.57
